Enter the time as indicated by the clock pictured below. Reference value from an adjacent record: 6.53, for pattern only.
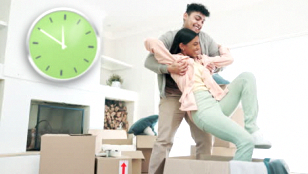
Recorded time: 11.50
